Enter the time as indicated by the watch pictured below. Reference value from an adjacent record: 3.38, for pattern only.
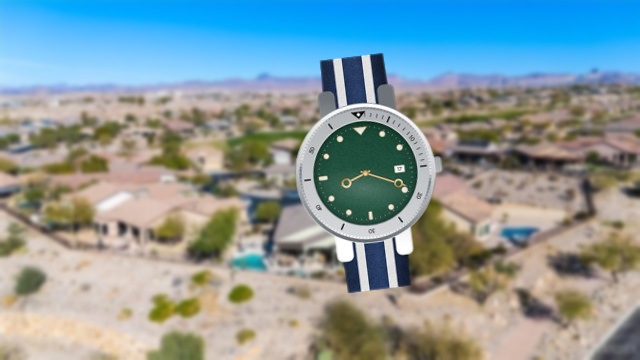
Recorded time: 8.19
